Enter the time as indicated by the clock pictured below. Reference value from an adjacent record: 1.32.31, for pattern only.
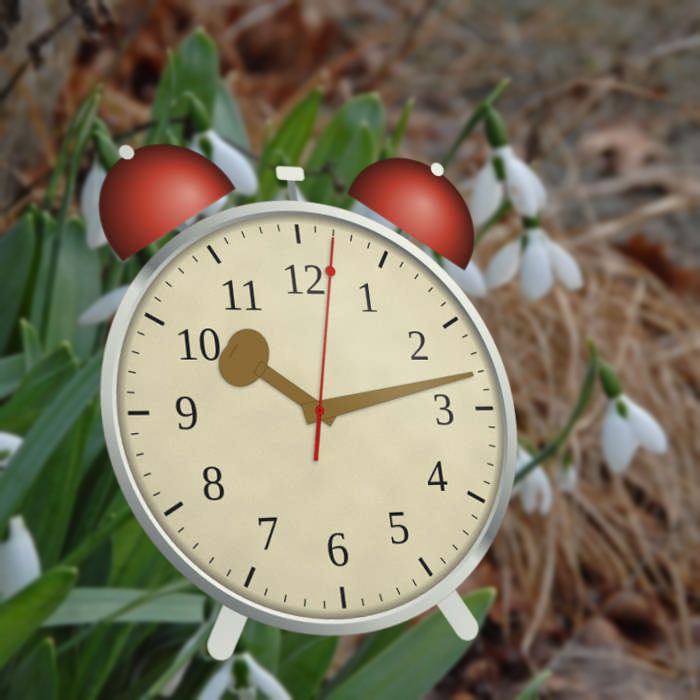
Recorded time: 10.13.02
